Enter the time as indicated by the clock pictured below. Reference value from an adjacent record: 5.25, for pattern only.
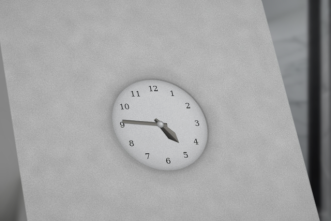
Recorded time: 4.46
